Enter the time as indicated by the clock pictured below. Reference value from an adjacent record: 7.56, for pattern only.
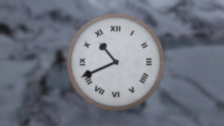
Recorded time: 10.41
